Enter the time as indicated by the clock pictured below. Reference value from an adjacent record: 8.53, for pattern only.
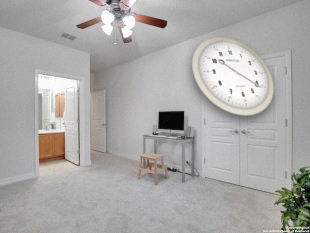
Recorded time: 10.21
